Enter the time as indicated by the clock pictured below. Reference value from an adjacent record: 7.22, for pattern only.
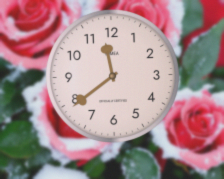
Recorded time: 11.39
